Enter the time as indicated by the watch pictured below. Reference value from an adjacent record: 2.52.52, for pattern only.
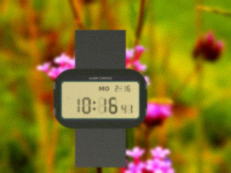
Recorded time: 10.16.41
